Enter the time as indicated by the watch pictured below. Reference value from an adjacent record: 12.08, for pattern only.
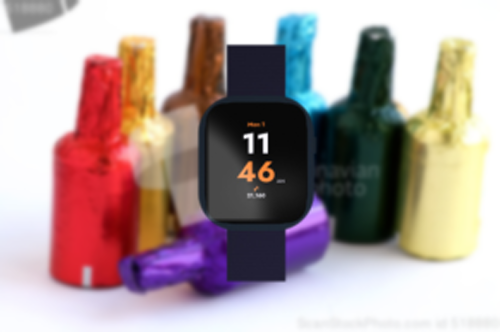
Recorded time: 11.46
